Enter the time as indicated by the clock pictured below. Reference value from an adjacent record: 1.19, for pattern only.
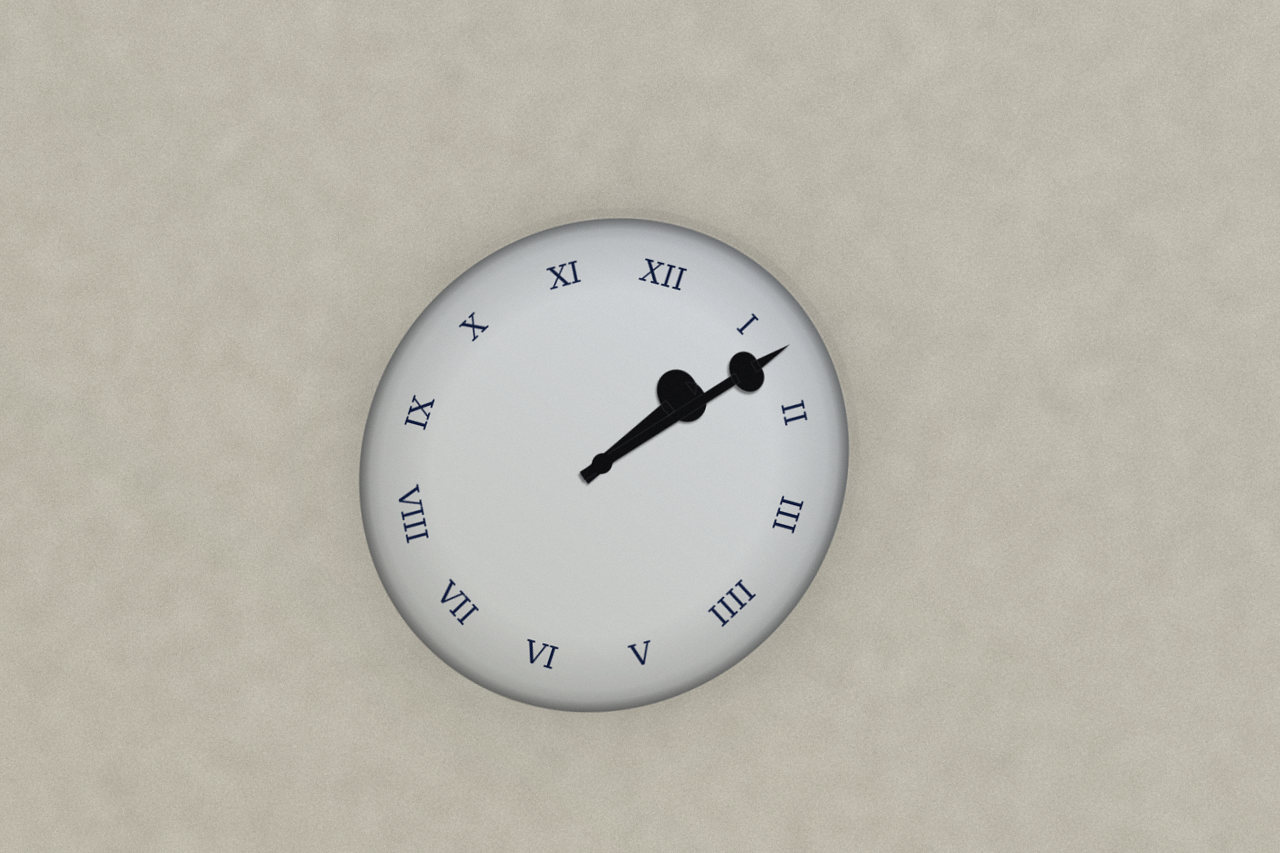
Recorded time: 1.07
